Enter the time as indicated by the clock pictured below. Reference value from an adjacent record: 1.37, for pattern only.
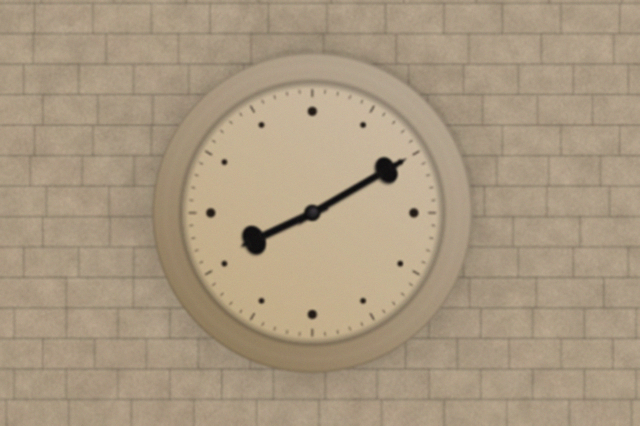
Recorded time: 8.10
